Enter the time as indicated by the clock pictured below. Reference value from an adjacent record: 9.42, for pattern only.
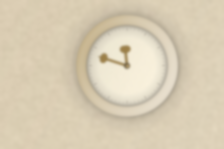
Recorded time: 11.48
